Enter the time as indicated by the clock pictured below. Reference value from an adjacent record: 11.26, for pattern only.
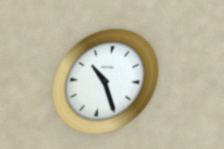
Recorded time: 10.25
